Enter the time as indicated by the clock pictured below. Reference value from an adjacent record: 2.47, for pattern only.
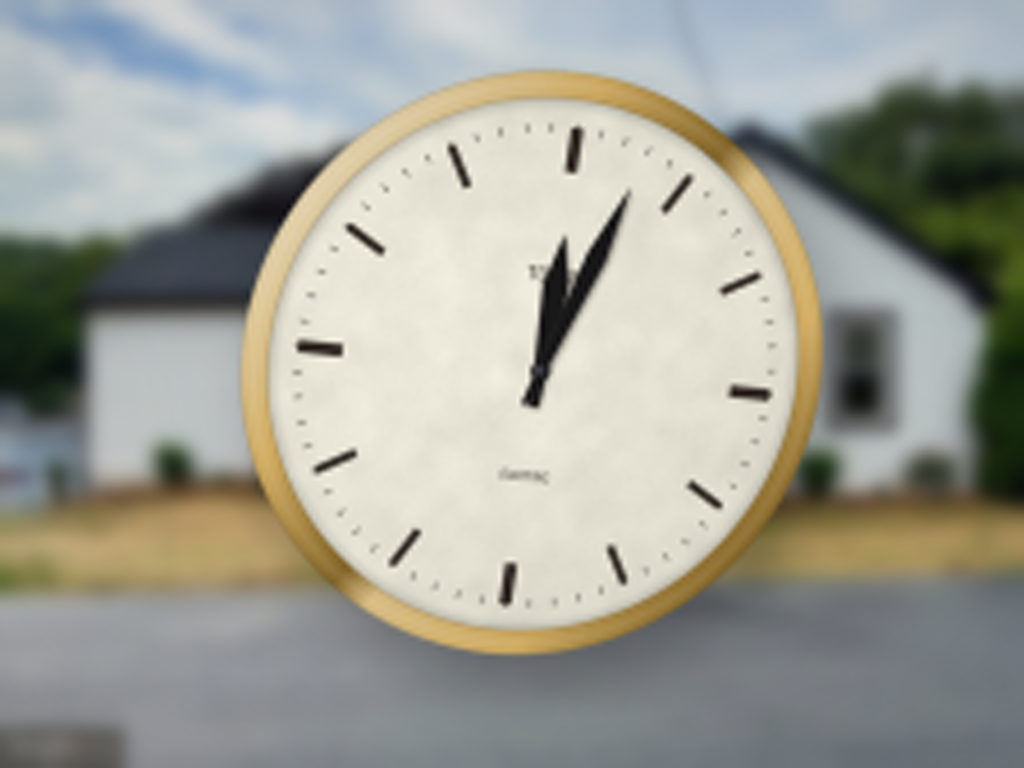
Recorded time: 12.03
